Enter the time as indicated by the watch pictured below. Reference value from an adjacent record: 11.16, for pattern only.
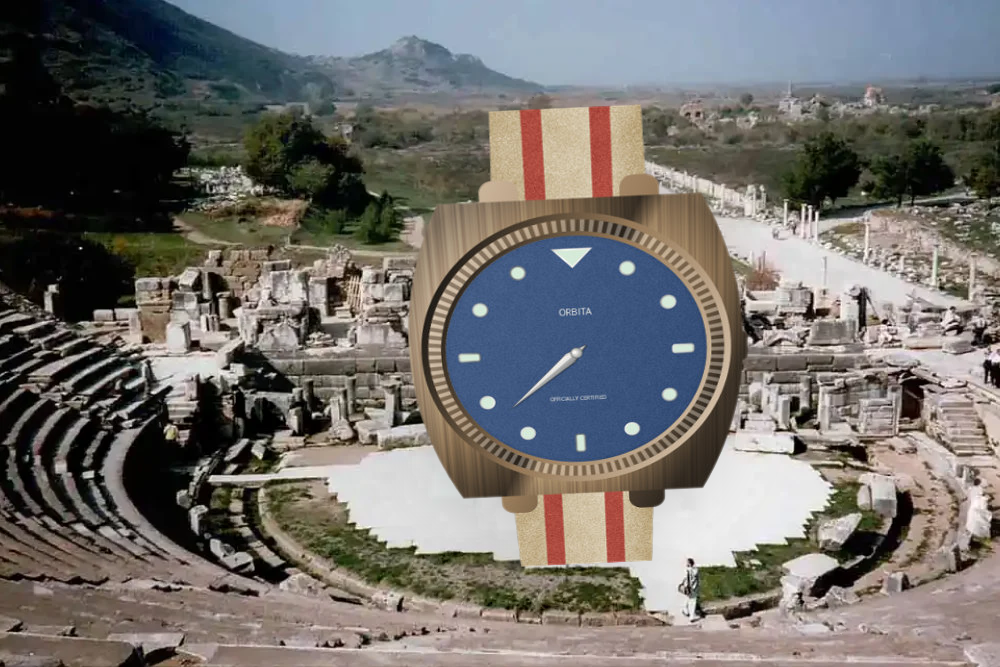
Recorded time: 7.38
